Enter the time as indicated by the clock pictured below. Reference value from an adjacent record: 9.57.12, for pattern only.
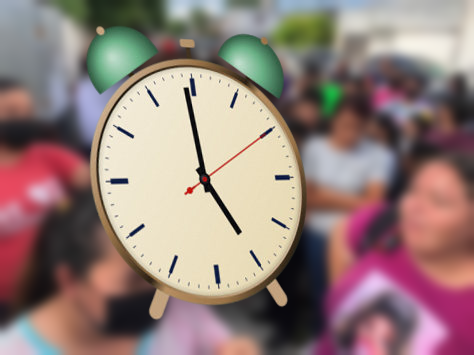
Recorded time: 4.59.10
